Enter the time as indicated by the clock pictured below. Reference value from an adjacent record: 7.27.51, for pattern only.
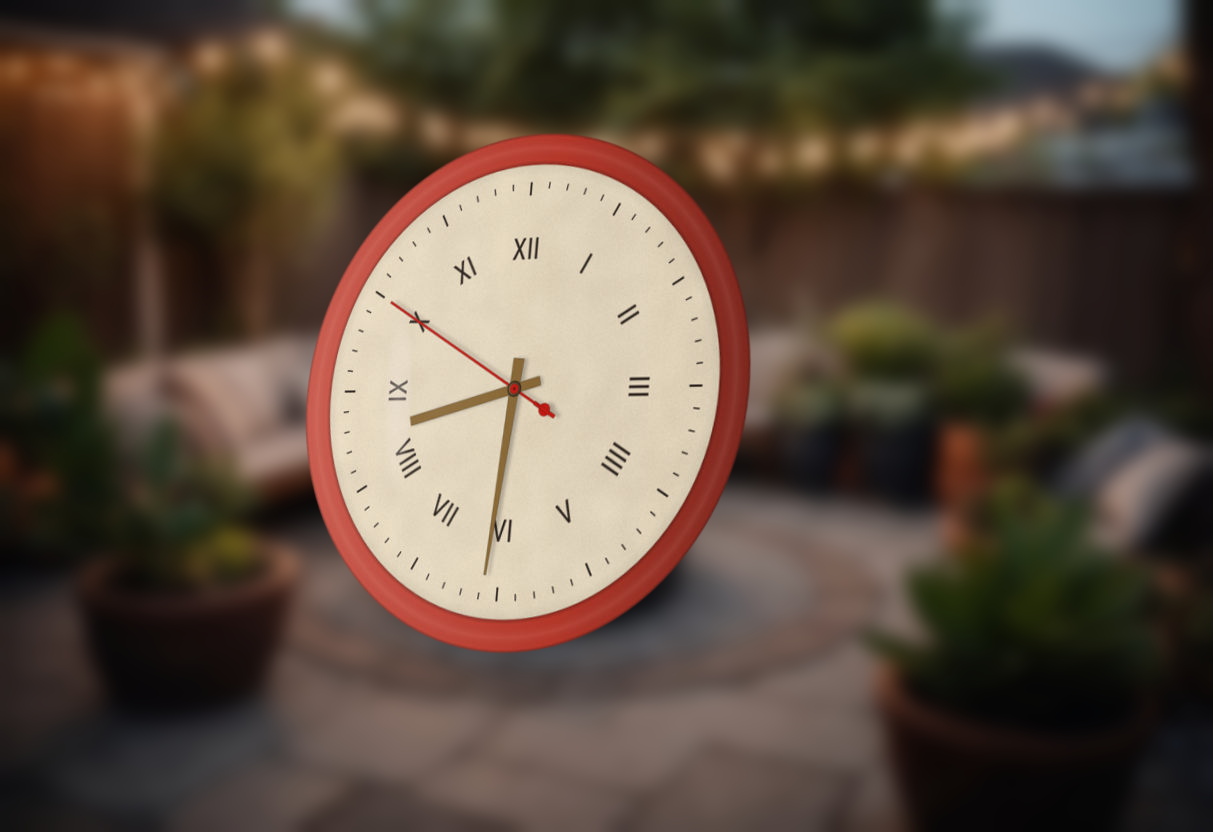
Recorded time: 8.30.50
